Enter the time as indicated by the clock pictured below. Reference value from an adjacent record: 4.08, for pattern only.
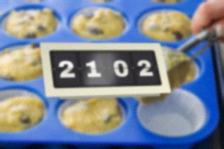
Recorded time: 21.02
